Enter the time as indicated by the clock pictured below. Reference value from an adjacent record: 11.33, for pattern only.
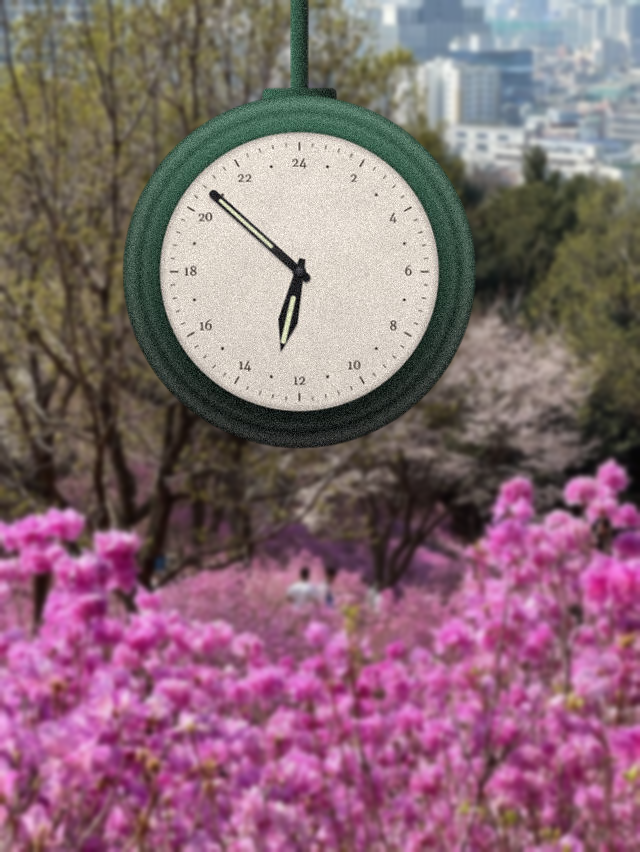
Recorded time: 12.52
